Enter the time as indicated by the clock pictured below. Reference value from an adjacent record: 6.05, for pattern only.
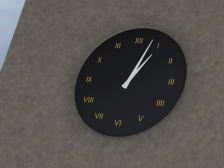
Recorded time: 1.03
